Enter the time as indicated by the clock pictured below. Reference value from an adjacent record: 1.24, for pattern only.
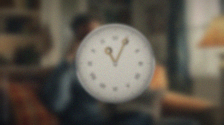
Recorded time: 11.04
